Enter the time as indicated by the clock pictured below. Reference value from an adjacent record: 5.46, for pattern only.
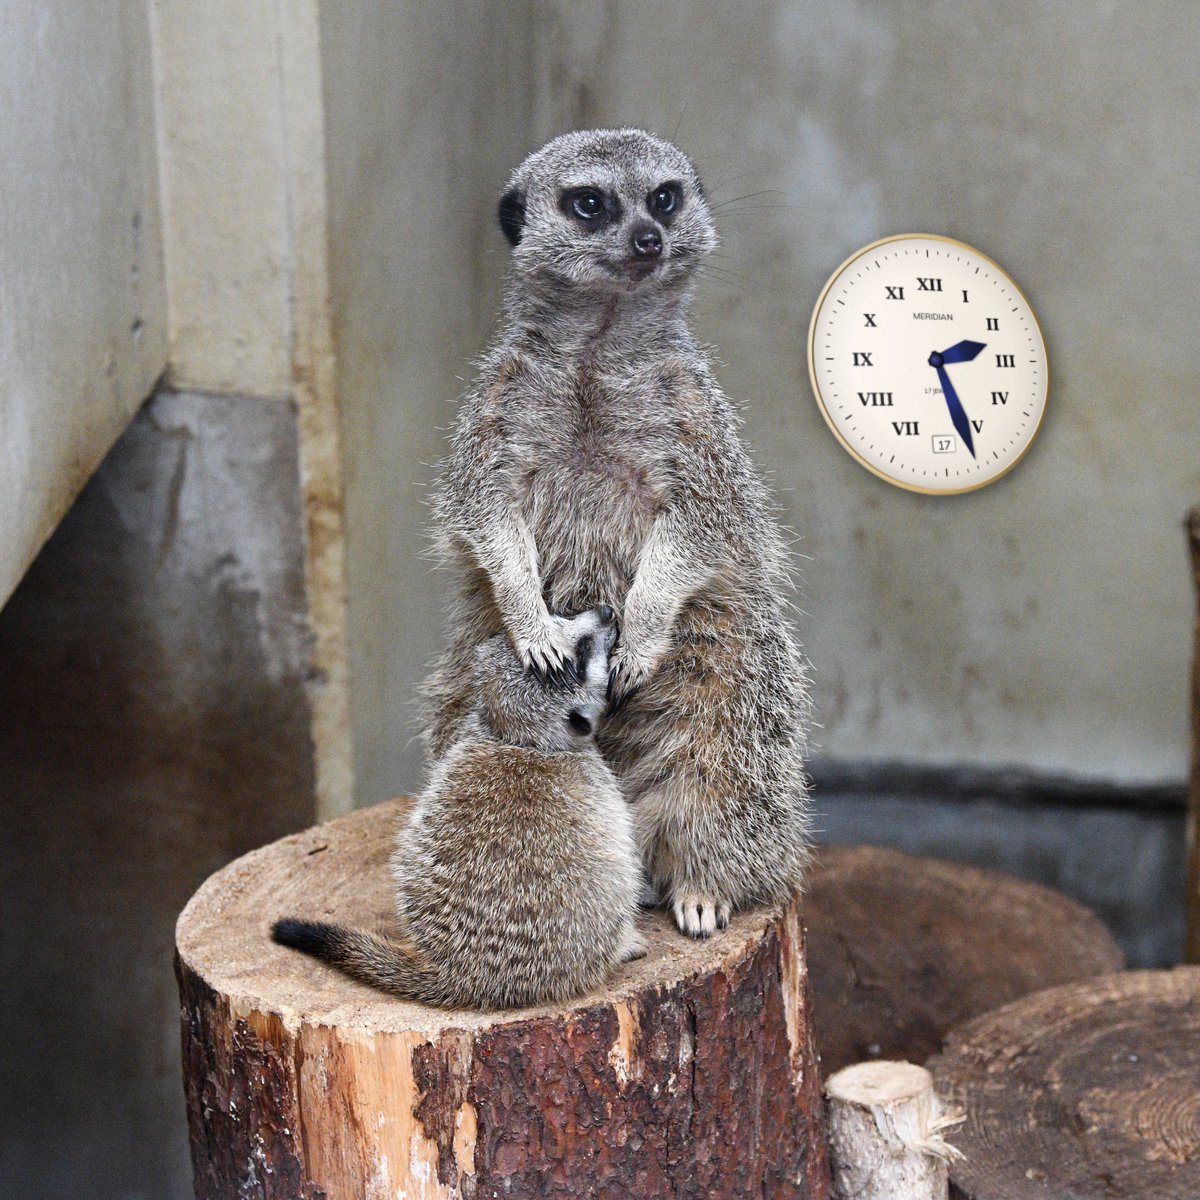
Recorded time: 2.27
